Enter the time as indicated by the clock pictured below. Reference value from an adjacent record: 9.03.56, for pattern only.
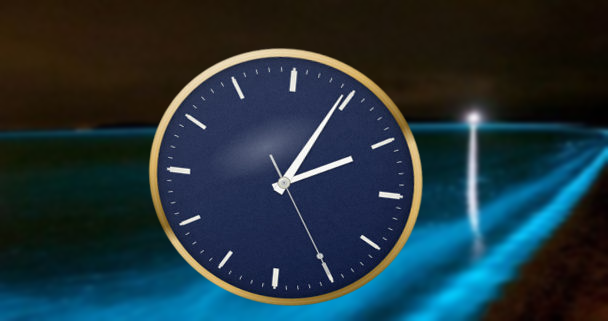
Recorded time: 2.04.25
